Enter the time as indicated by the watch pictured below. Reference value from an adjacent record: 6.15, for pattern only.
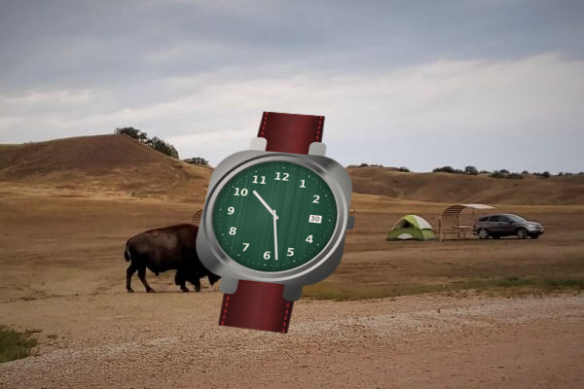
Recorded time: 10.28
